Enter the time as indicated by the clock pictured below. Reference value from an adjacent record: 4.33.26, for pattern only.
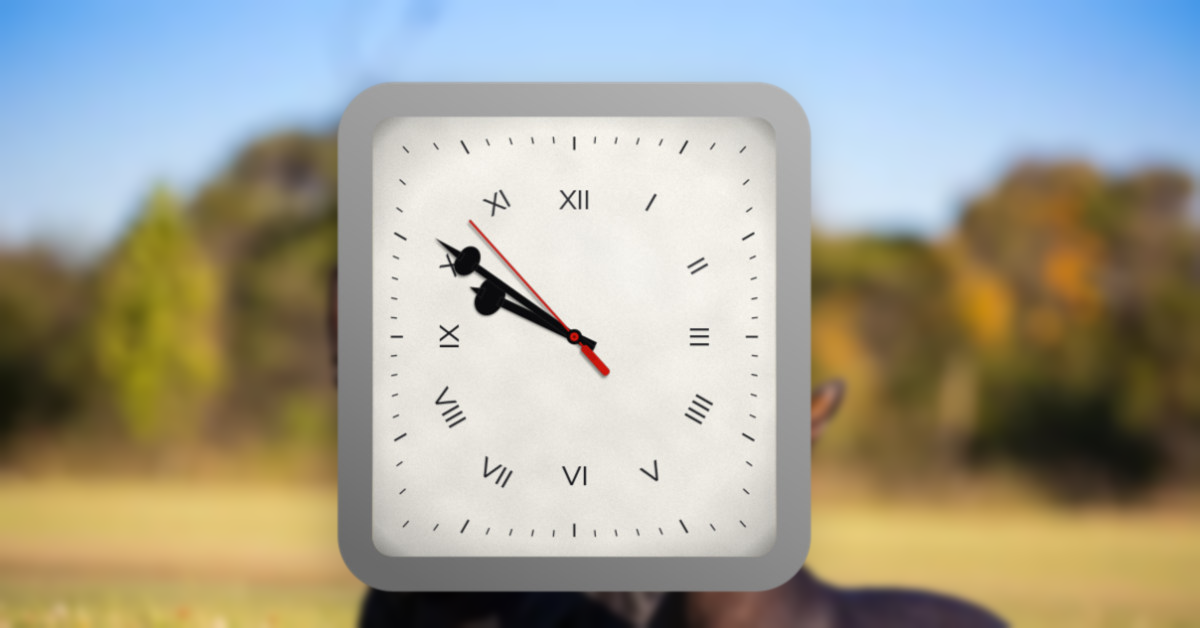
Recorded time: 9.50.53
